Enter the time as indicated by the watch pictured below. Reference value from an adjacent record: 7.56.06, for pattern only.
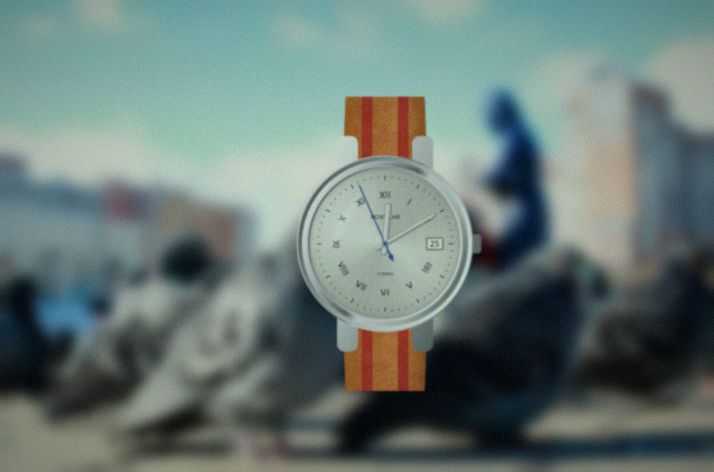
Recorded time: 12.09.56
